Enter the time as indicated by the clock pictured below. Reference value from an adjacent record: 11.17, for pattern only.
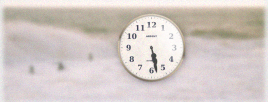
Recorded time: 5.28
